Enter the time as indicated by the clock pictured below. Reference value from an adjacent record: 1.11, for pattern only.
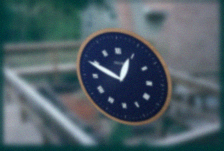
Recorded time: 12.49
